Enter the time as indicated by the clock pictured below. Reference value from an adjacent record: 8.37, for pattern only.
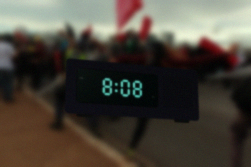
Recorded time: 8.08
